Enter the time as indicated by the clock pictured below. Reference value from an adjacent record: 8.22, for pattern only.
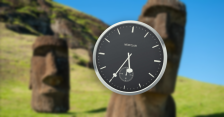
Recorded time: 5.35
